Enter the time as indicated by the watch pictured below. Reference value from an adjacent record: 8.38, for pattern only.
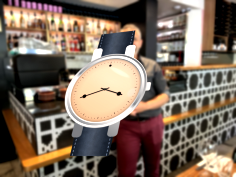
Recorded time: 3.42
